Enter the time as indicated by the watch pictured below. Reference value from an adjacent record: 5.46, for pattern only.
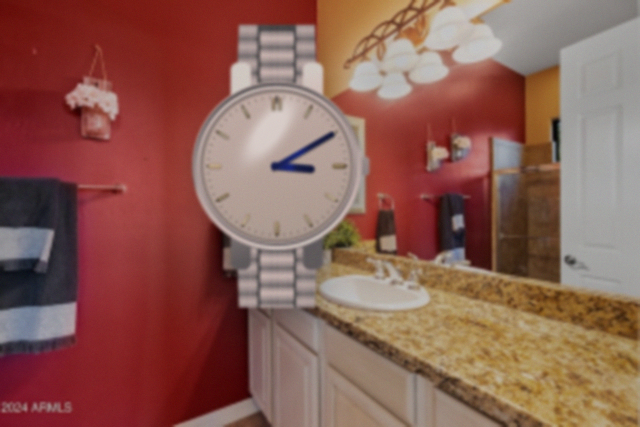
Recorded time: 3.10
